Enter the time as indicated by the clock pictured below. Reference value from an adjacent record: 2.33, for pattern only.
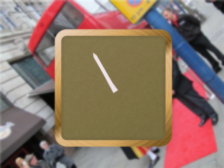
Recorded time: 10.55
